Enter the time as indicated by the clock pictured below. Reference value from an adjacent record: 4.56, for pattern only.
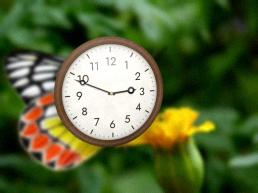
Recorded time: 2.49
